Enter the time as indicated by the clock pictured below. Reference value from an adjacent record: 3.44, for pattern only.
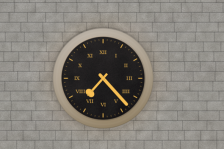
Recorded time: 7.23
